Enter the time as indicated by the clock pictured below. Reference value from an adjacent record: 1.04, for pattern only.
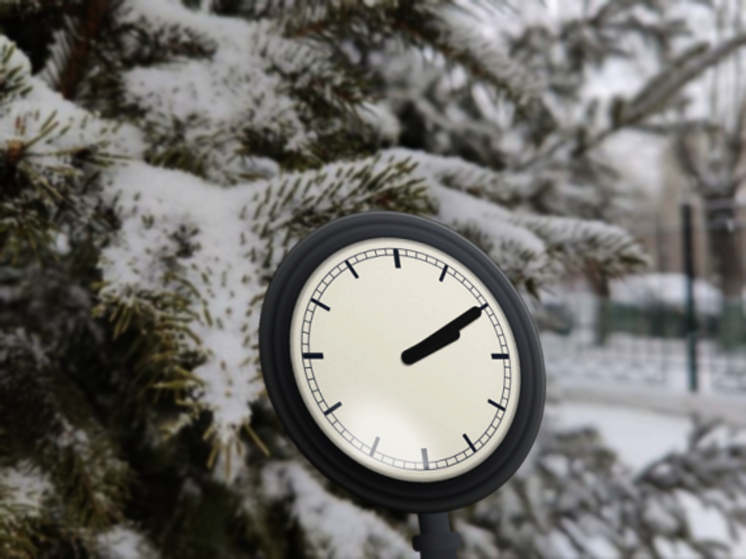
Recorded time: 2.10
